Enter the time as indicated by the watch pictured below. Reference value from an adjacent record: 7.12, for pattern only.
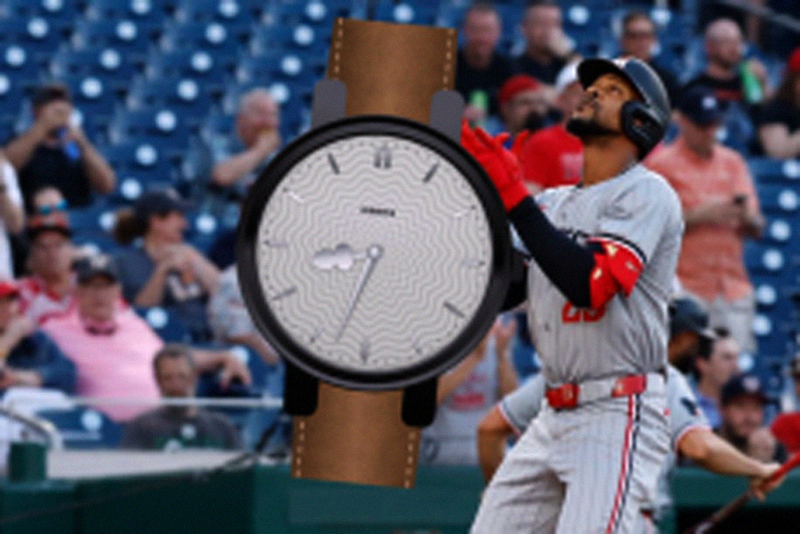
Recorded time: 8.33
